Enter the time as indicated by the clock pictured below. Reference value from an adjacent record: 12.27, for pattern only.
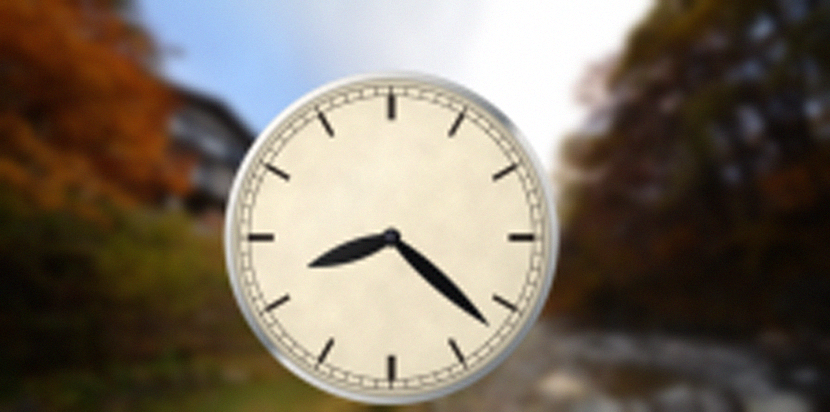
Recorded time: 8.22
